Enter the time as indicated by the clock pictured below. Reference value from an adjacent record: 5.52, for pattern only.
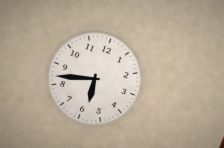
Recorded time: 5.42
